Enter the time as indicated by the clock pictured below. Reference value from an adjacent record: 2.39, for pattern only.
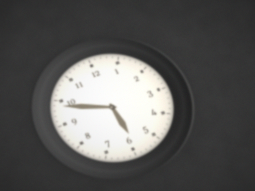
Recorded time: 5.49
